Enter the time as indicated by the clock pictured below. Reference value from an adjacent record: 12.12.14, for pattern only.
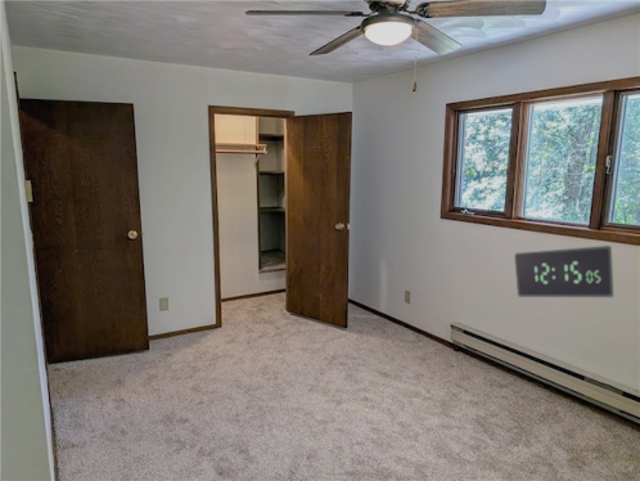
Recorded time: 12.15.05
